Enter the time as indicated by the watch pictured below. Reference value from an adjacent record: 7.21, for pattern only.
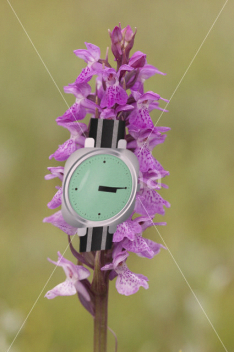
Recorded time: 3.15
